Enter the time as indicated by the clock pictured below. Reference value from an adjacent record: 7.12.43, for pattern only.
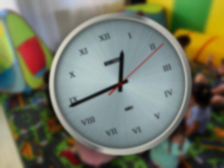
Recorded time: 12.44.11
